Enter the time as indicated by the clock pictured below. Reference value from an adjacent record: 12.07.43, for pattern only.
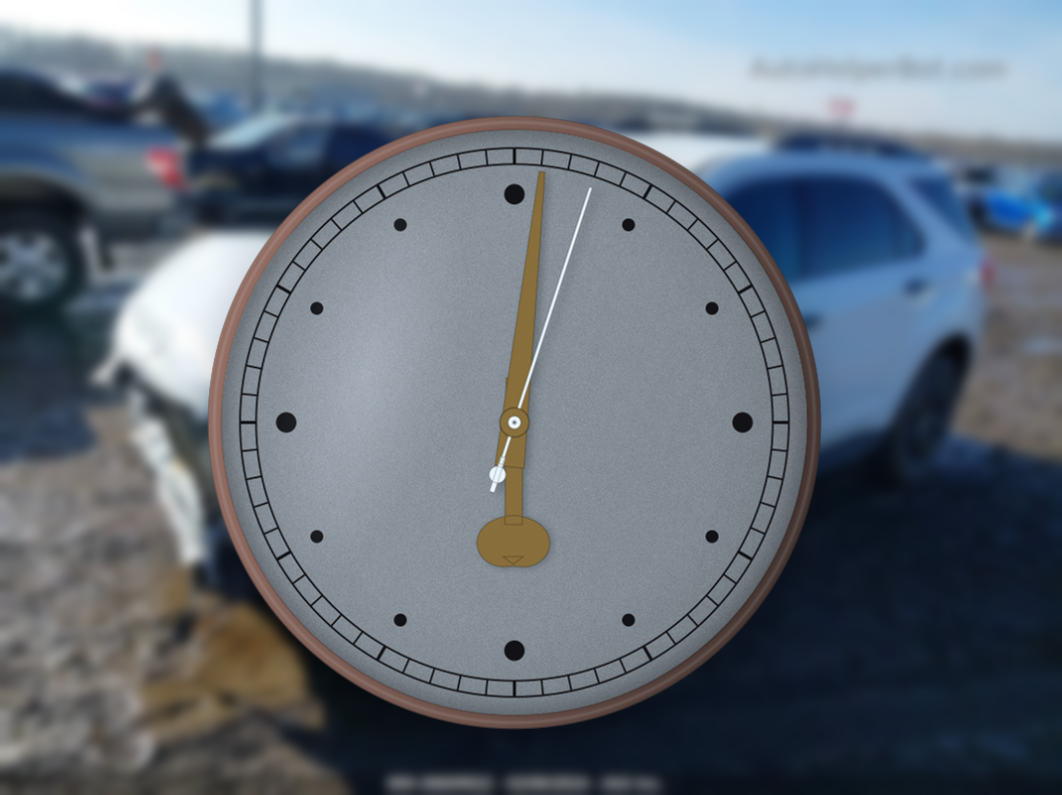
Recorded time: 6.01.03
